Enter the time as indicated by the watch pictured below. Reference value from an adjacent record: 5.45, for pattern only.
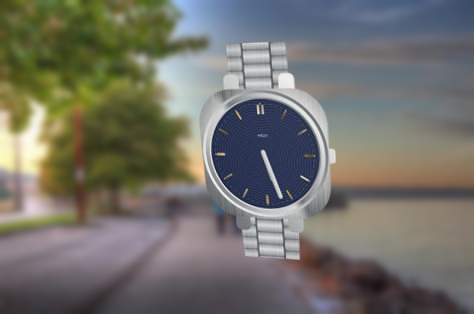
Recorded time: 5.27
